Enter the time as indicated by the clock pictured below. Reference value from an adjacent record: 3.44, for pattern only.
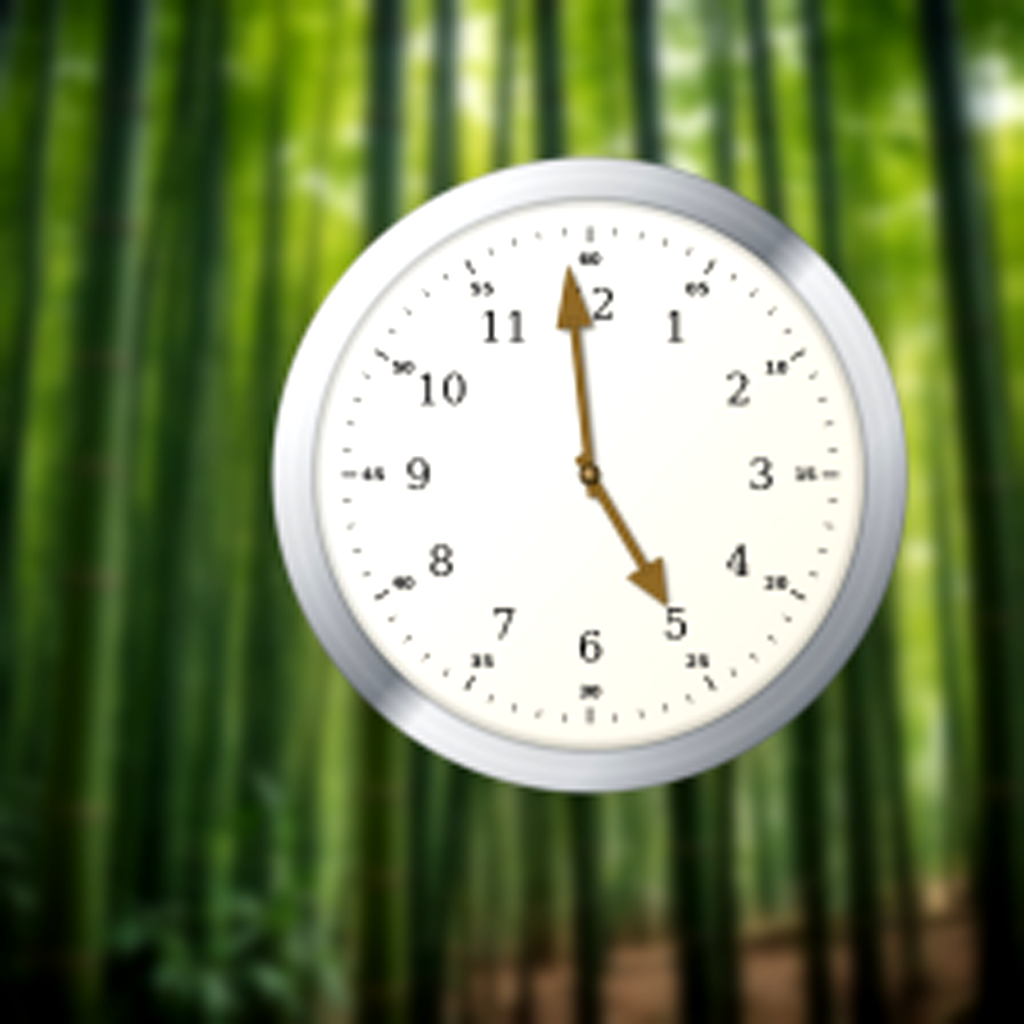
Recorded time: 4.59
